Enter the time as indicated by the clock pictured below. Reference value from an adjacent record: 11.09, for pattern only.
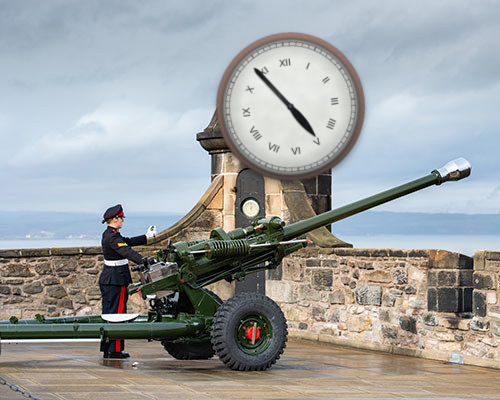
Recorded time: 4.54
